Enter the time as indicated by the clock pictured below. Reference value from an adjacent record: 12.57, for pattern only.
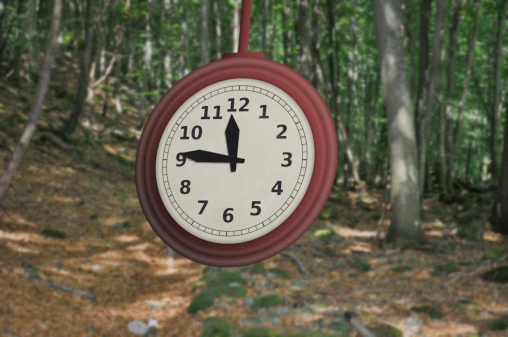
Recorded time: 11.46
